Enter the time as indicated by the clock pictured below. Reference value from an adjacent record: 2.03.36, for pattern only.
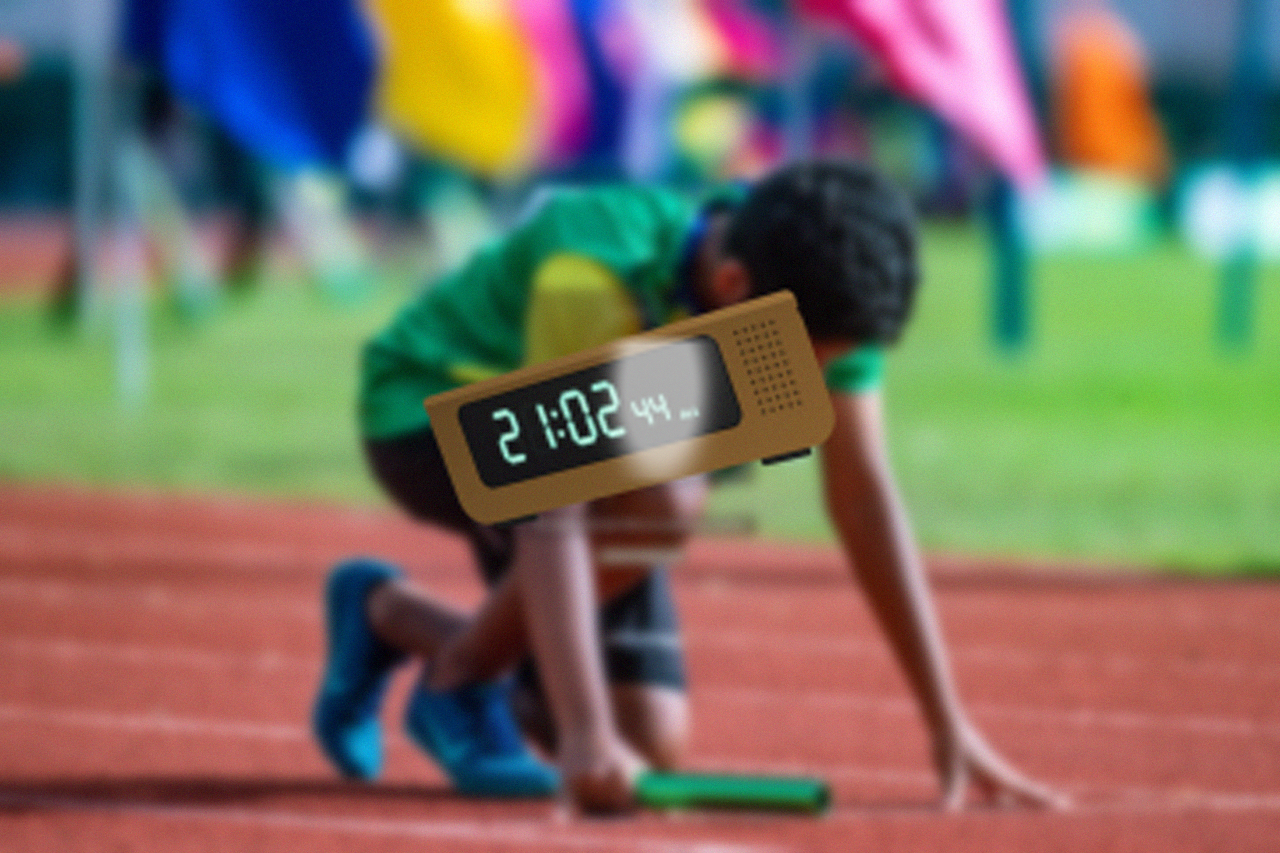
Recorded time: 21.02.44
